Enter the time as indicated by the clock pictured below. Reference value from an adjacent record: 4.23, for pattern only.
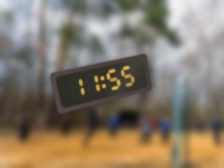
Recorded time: 11.55
